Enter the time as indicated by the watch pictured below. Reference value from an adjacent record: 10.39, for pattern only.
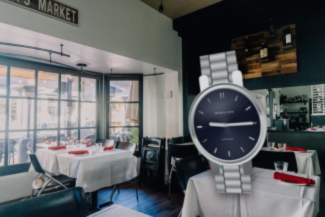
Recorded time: 9.15
